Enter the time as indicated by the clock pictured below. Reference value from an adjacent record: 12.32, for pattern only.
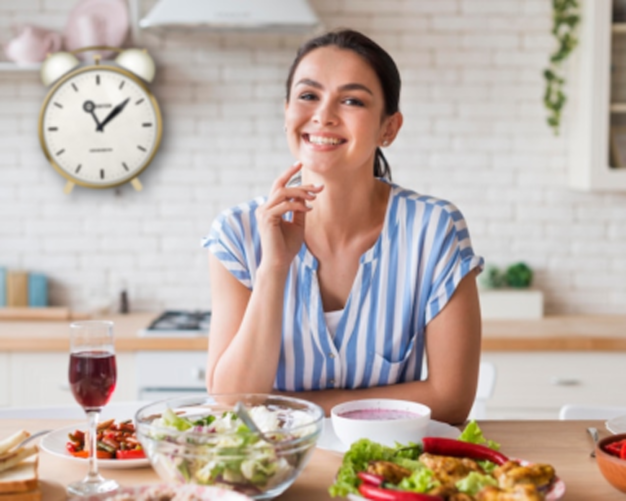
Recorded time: 11.08
